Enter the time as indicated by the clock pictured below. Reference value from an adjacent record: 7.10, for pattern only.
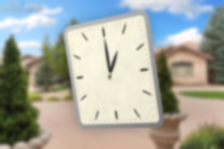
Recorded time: 1.00
